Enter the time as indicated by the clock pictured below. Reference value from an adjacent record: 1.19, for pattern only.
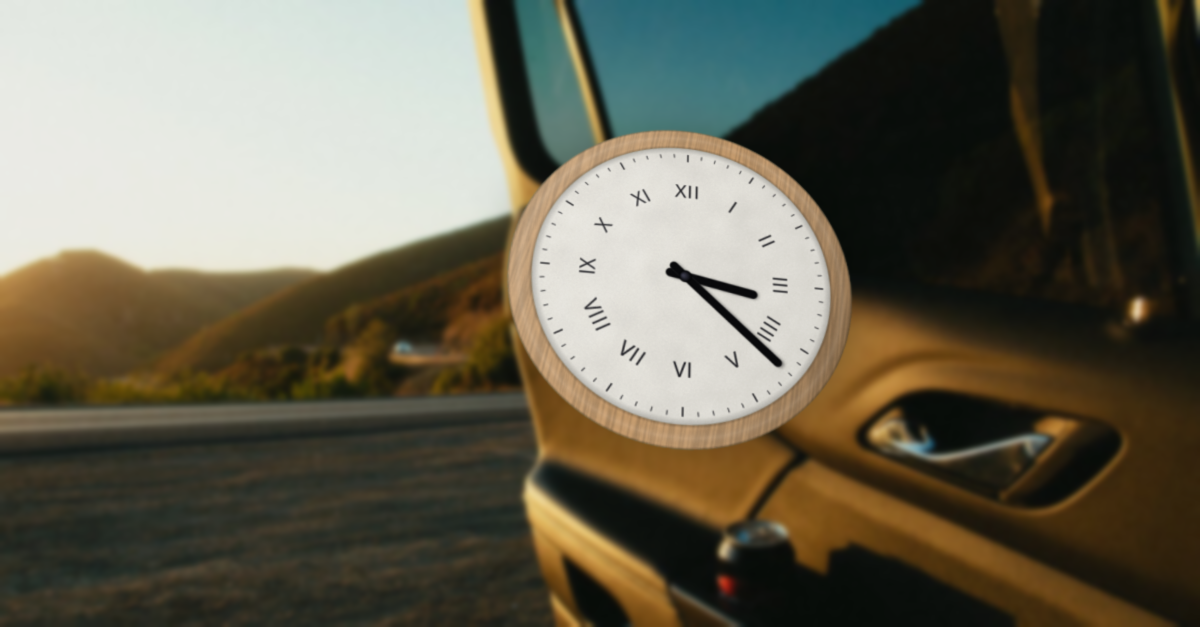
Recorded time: 3.22
